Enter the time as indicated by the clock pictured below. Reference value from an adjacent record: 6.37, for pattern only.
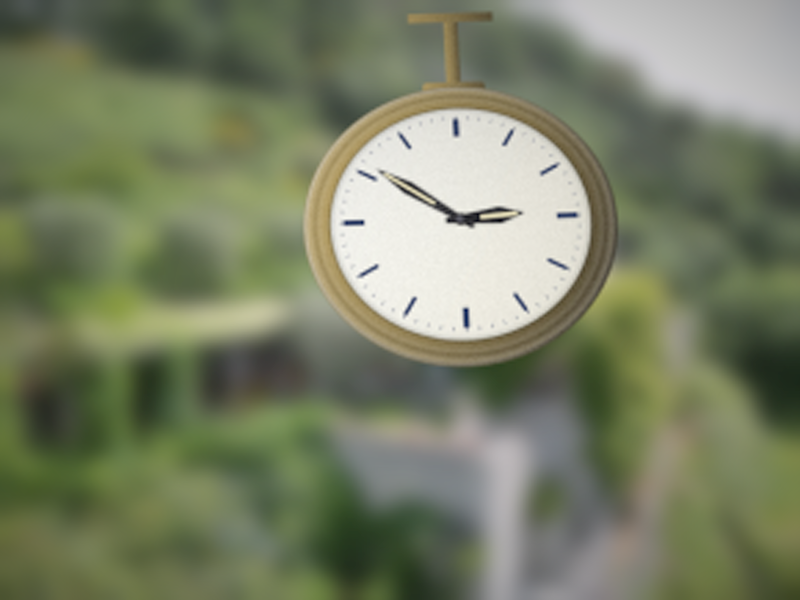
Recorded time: 2.51
